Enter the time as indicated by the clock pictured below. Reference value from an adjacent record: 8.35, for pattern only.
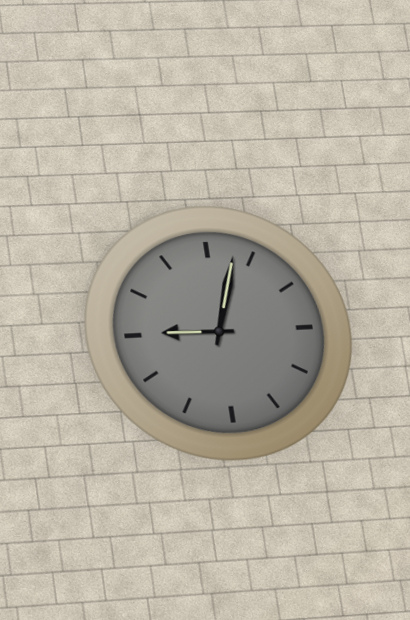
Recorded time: 9.03
